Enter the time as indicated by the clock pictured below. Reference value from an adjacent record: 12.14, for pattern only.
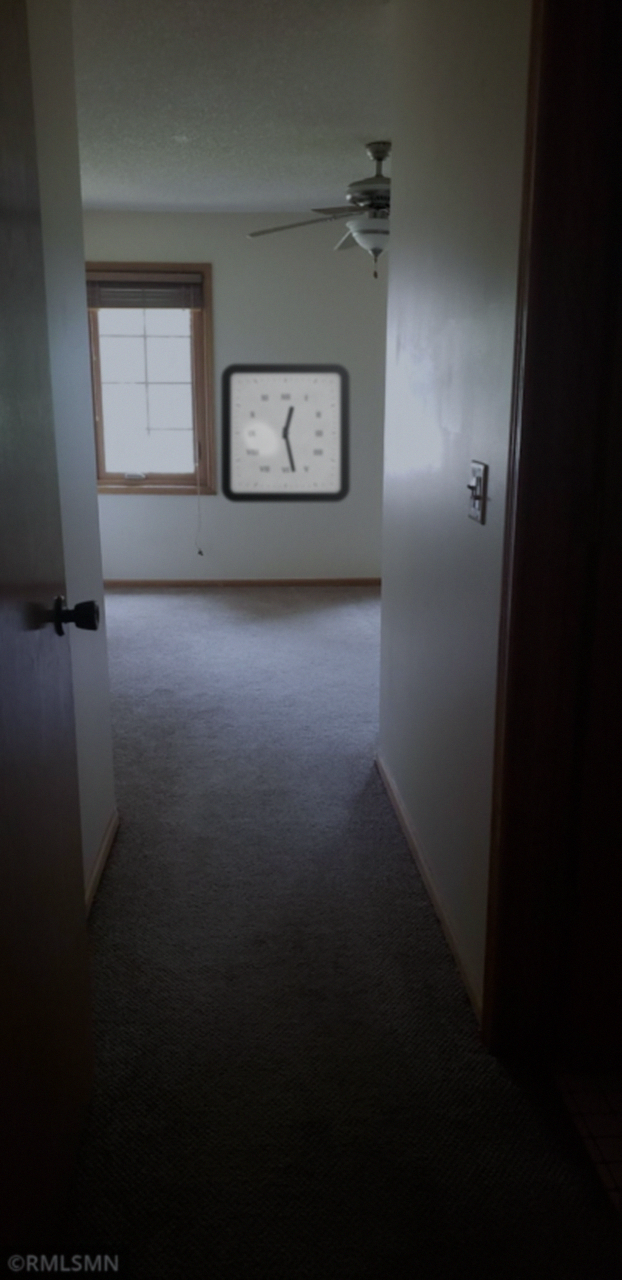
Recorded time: 12.28
